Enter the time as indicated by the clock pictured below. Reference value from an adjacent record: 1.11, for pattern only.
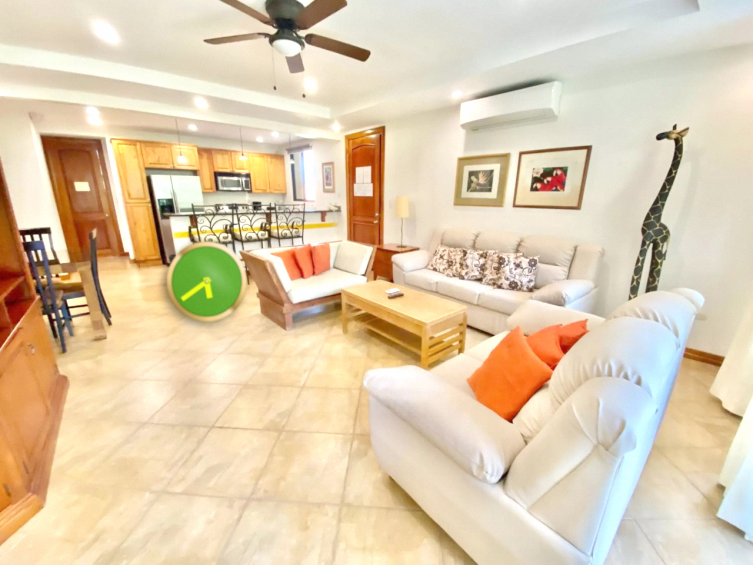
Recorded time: 5.39
